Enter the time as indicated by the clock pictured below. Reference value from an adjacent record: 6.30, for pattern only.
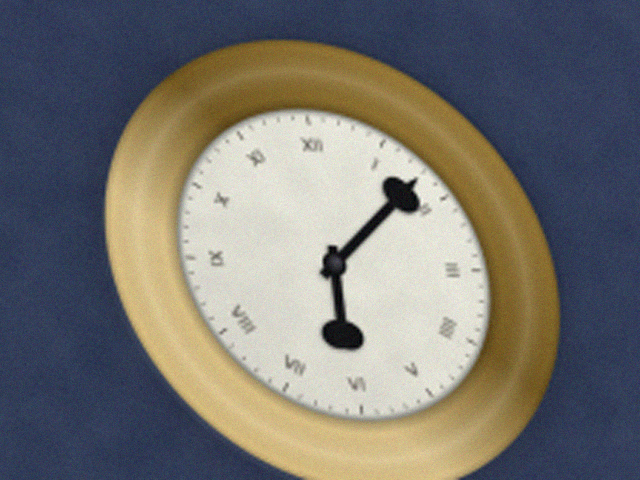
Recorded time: 6.08
